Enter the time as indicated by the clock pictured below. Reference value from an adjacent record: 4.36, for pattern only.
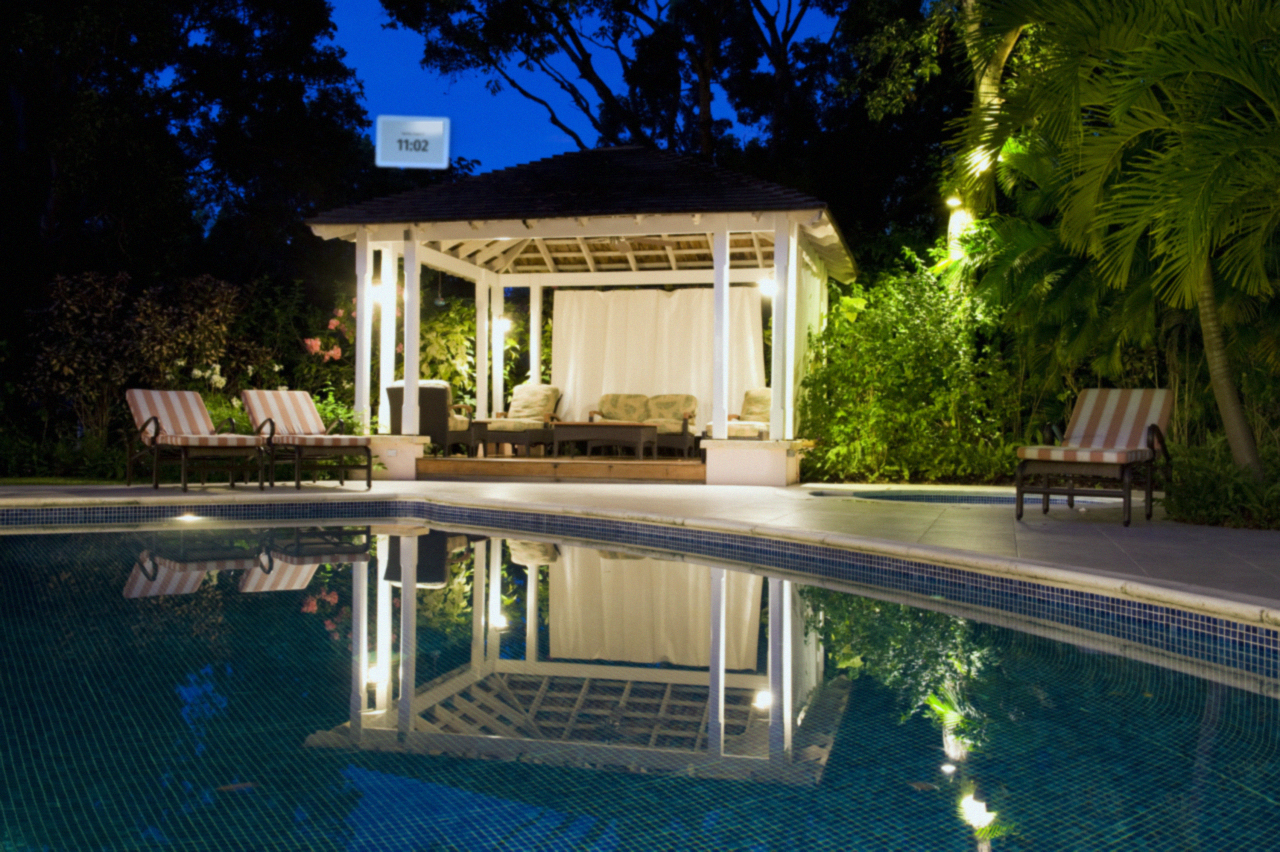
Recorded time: 11.02
